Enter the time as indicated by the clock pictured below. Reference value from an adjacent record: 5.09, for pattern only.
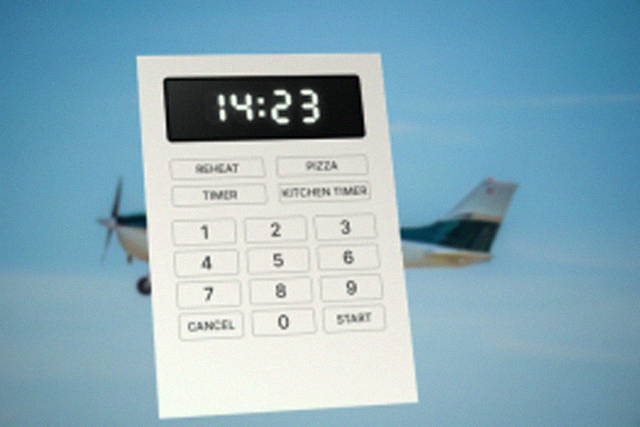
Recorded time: 14.23
